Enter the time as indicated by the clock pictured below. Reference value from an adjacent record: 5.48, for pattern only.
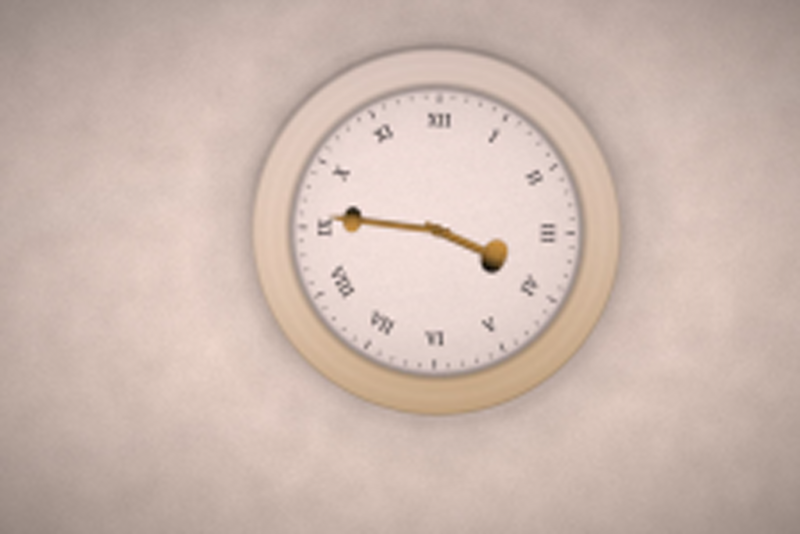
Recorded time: 3.46
